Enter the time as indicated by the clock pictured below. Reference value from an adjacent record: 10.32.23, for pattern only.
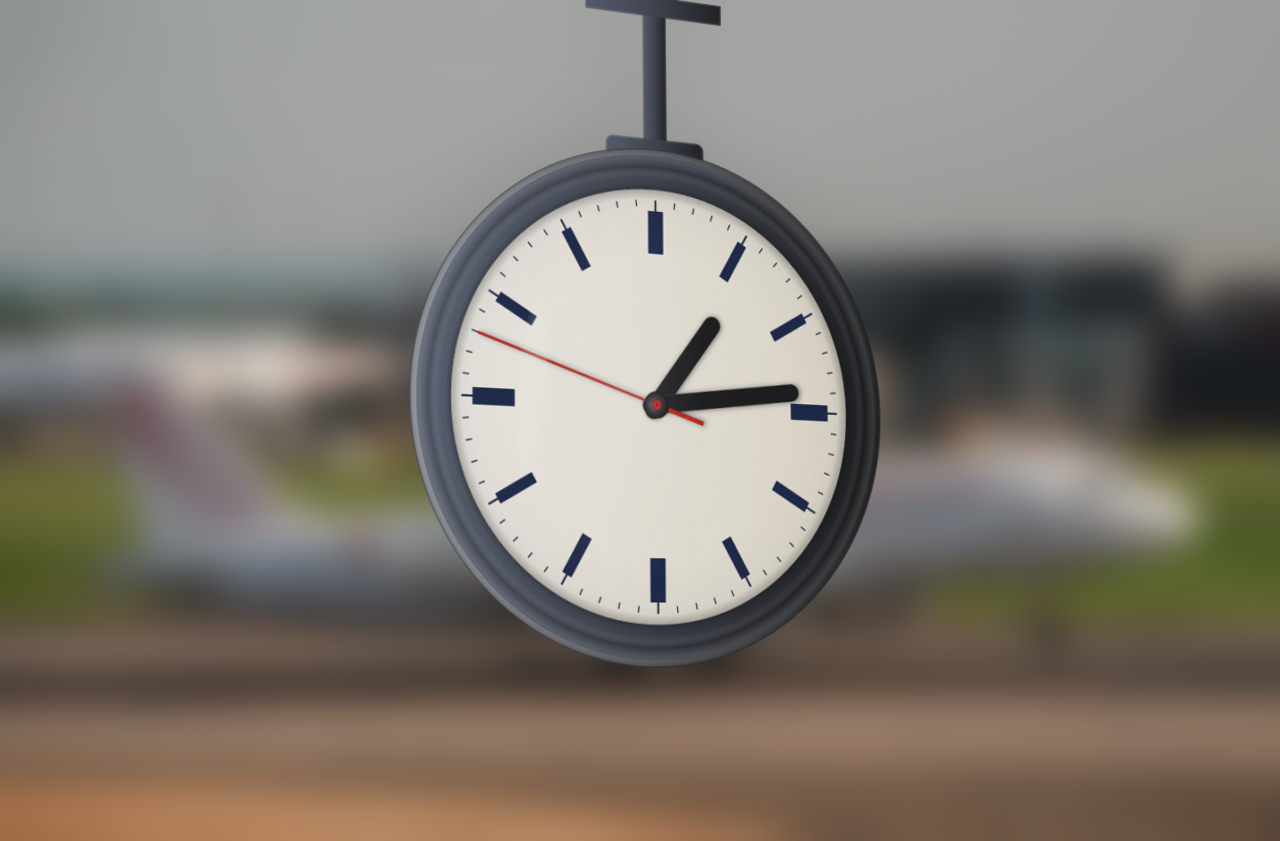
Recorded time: 1.13.48
